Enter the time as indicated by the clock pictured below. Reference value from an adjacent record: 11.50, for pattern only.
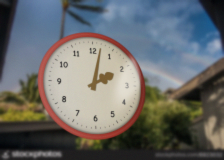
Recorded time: 2.02
